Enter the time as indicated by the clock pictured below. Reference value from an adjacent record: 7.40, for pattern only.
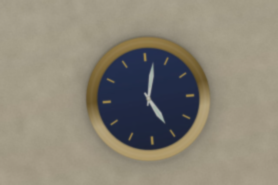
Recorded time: 5.02
